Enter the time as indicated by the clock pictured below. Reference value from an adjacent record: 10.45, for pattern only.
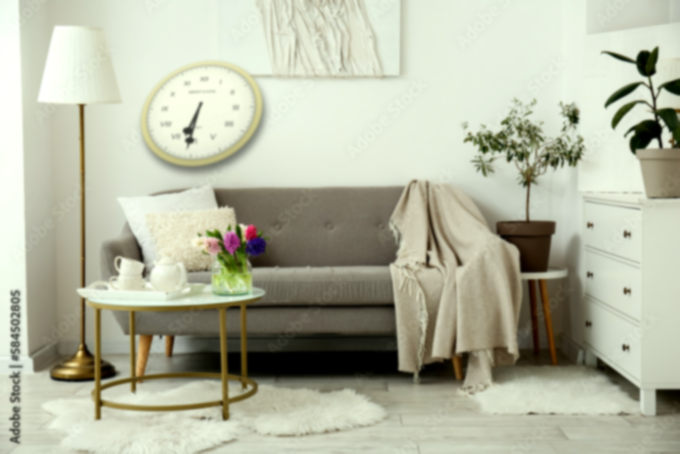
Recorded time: 6.31
